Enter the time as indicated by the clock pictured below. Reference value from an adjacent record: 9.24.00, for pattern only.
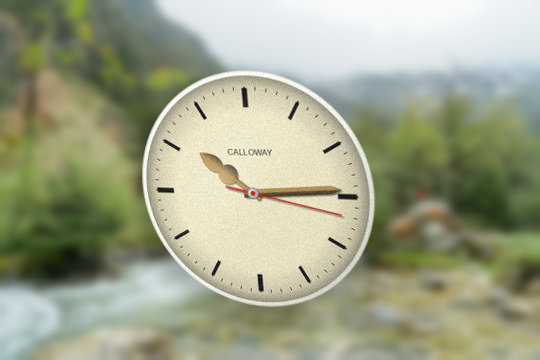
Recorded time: 10.14.17
